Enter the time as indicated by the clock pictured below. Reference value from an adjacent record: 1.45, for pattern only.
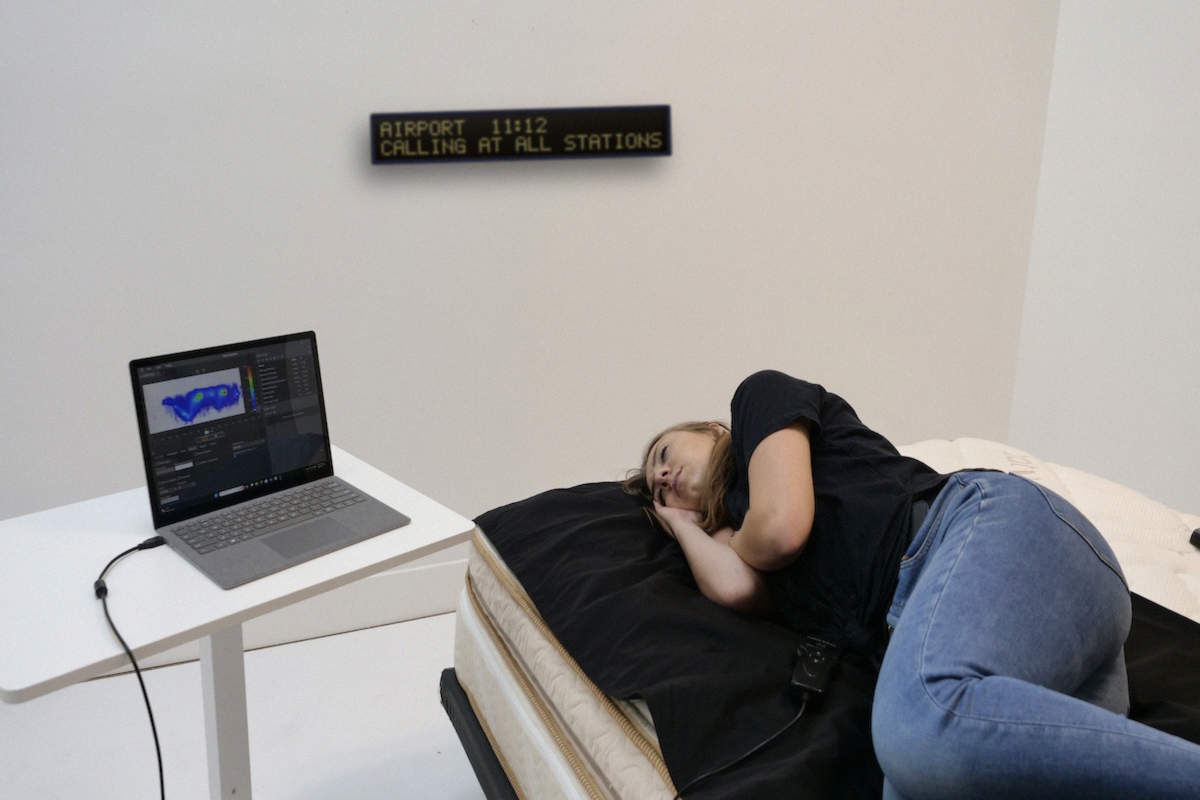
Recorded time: 11.12
